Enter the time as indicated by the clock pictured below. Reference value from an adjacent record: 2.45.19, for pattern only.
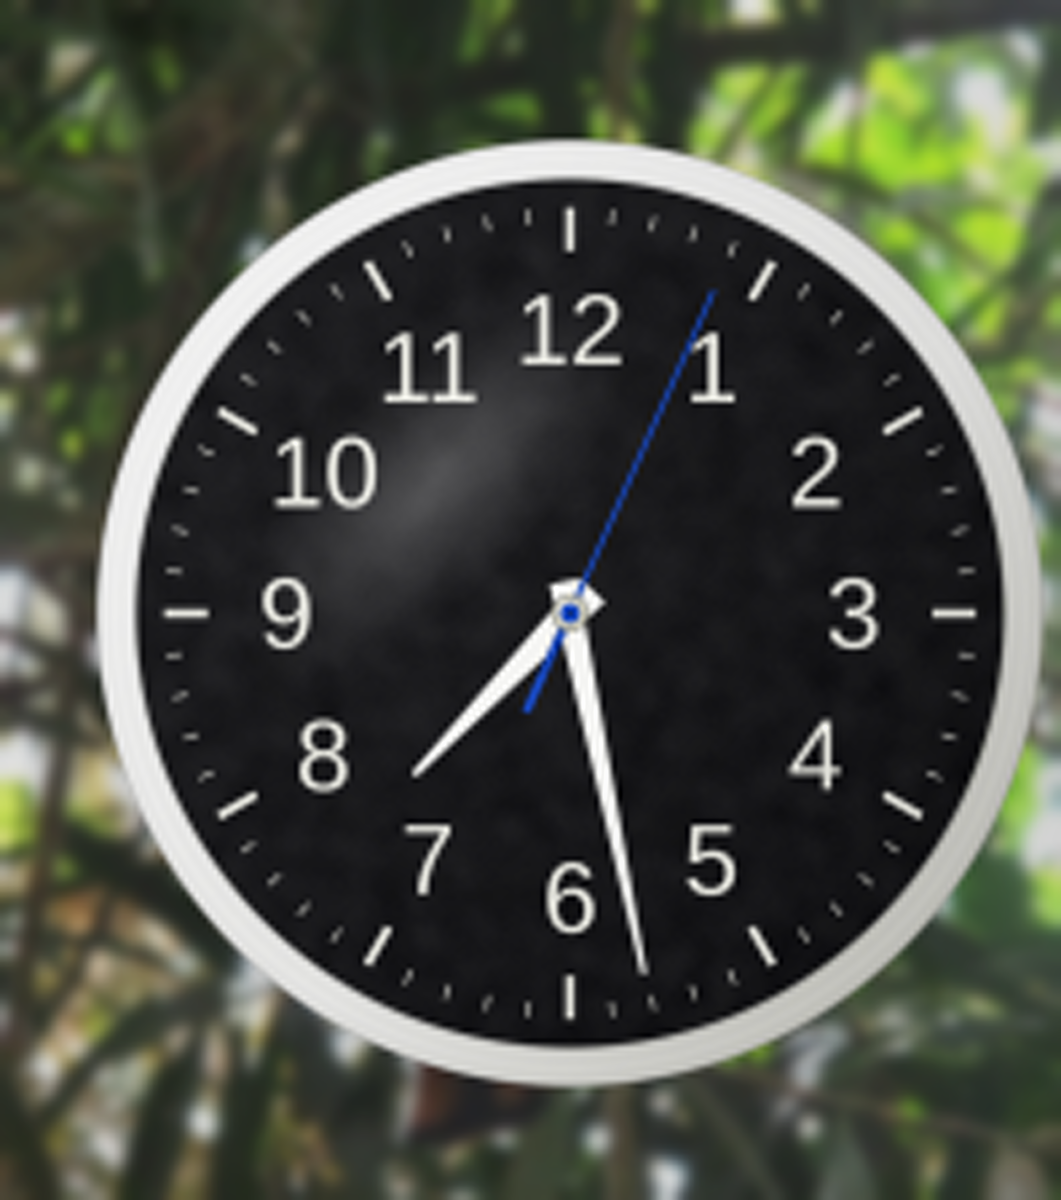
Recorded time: 7.28.04
